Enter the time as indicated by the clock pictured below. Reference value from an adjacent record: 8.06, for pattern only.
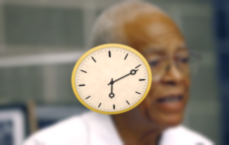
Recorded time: 6.11
